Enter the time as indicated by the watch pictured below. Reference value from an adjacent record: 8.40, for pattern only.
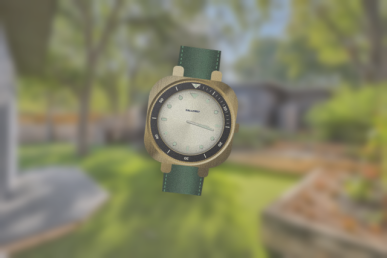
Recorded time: 3.17
